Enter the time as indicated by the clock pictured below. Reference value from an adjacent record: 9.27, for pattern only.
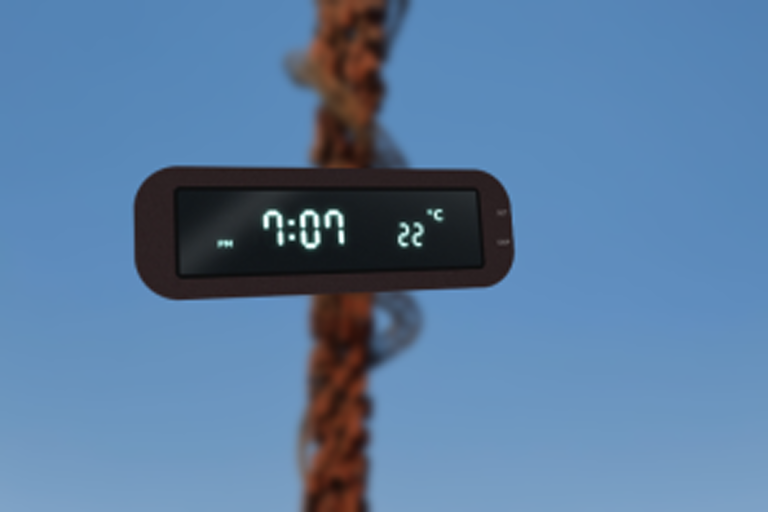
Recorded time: 7.07
